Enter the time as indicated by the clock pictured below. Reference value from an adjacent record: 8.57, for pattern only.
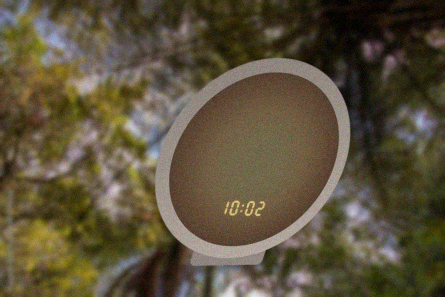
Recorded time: 10.02
